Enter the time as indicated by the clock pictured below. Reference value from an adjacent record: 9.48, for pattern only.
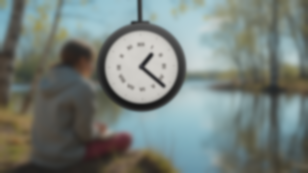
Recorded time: 1.22
